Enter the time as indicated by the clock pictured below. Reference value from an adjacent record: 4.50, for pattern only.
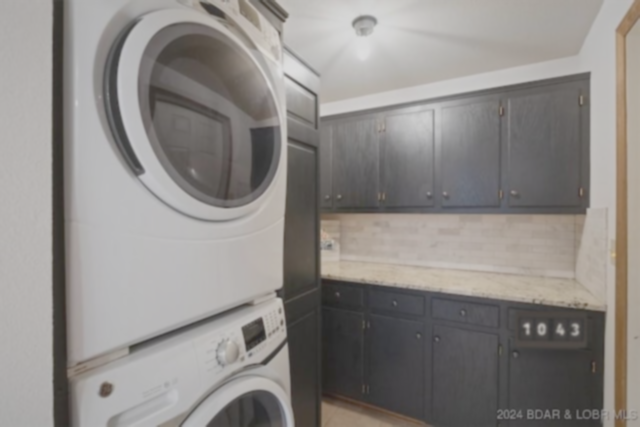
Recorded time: 10.43
